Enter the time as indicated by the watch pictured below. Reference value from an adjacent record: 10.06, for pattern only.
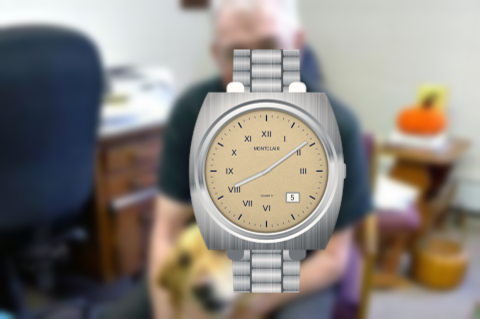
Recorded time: 8.09
